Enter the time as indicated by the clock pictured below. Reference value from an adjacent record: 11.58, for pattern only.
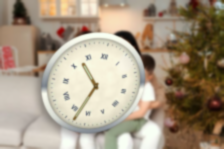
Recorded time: 10.33
